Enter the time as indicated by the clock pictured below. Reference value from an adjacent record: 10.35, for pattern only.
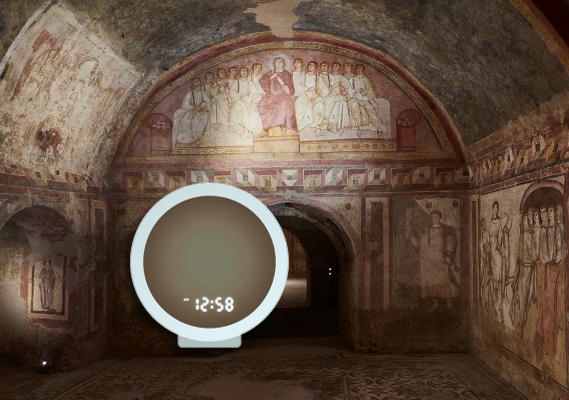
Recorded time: 12.58
